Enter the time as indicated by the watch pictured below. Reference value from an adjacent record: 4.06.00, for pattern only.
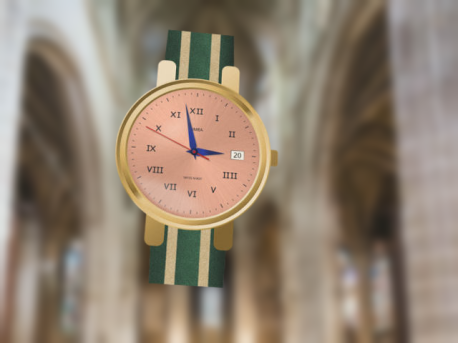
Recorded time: 2.57.49
